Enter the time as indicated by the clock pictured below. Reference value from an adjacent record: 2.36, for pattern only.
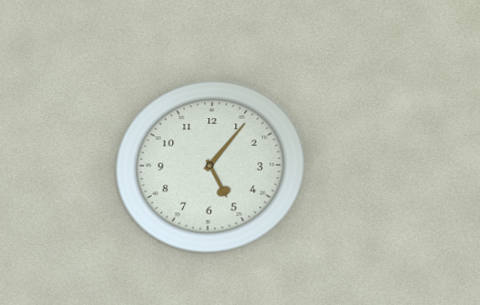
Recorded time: 5.06
